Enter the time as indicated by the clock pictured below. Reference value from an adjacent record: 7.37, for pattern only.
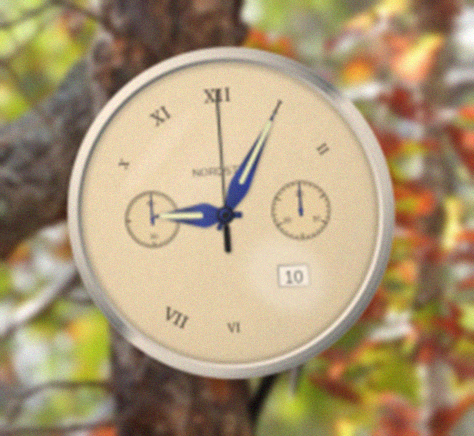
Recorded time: 9.05
